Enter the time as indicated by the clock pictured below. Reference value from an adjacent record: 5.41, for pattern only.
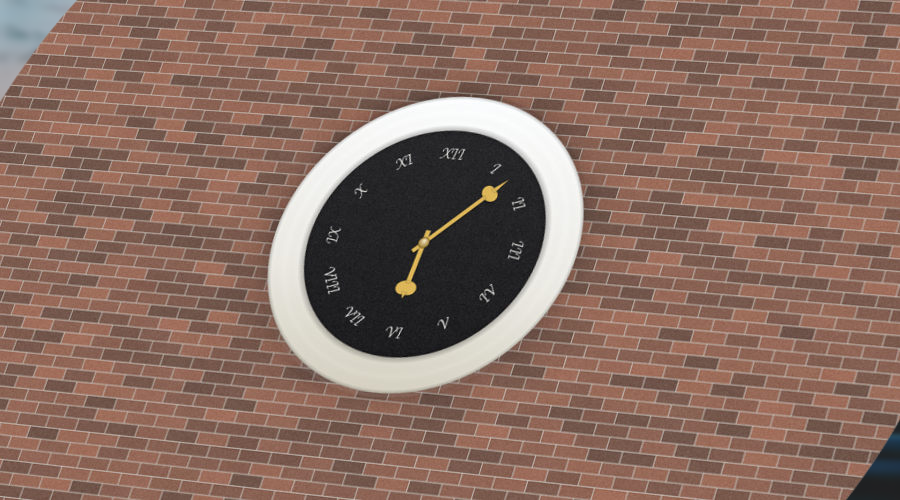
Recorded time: 6.07
